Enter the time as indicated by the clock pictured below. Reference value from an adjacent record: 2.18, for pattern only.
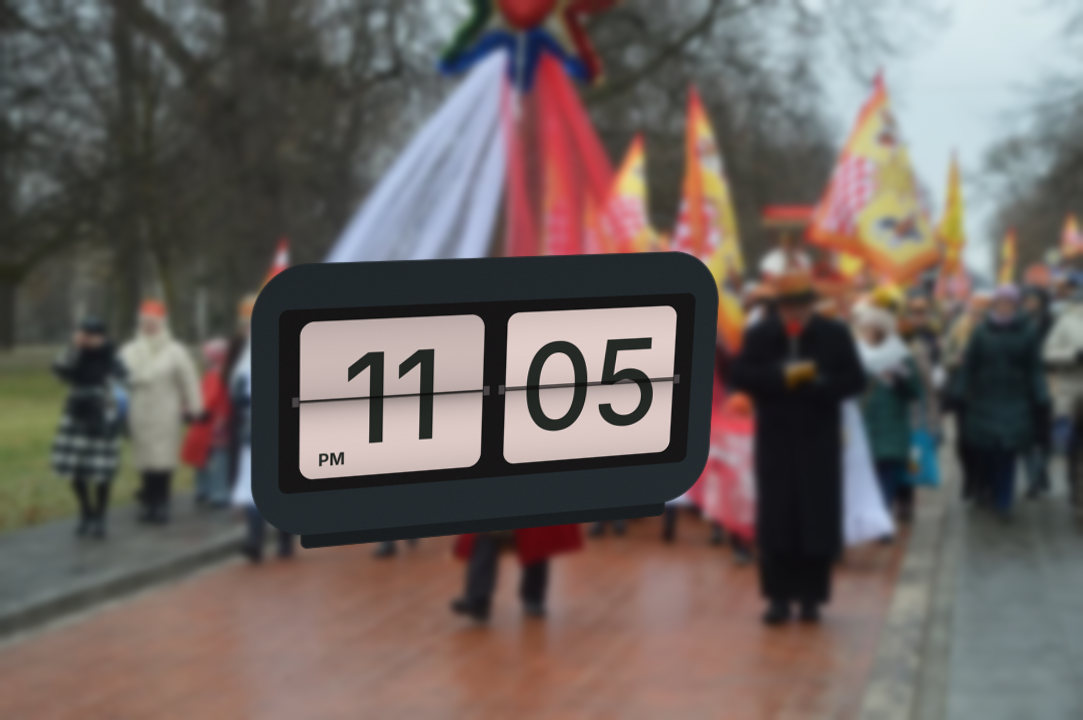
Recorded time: 11.05
